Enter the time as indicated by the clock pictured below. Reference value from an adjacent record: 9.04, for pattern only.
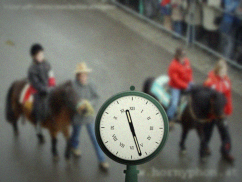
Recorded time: 11.27
